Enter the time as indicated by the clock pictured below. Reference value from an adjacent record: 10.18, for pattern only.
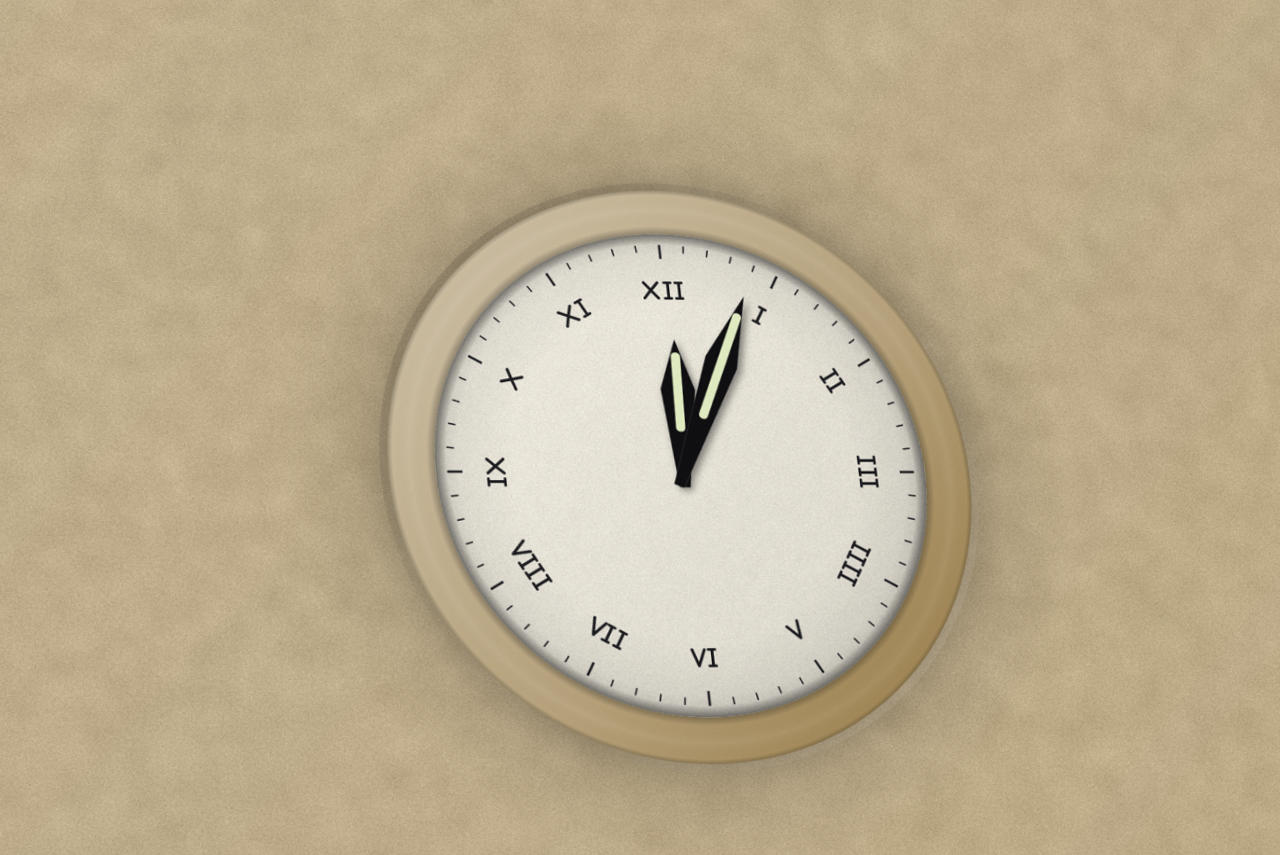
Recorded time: 12.04
